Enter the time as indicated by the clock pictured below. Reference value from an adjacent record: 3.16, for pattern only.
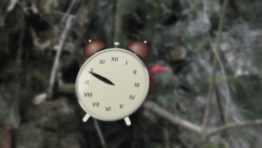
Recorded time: 9.49
